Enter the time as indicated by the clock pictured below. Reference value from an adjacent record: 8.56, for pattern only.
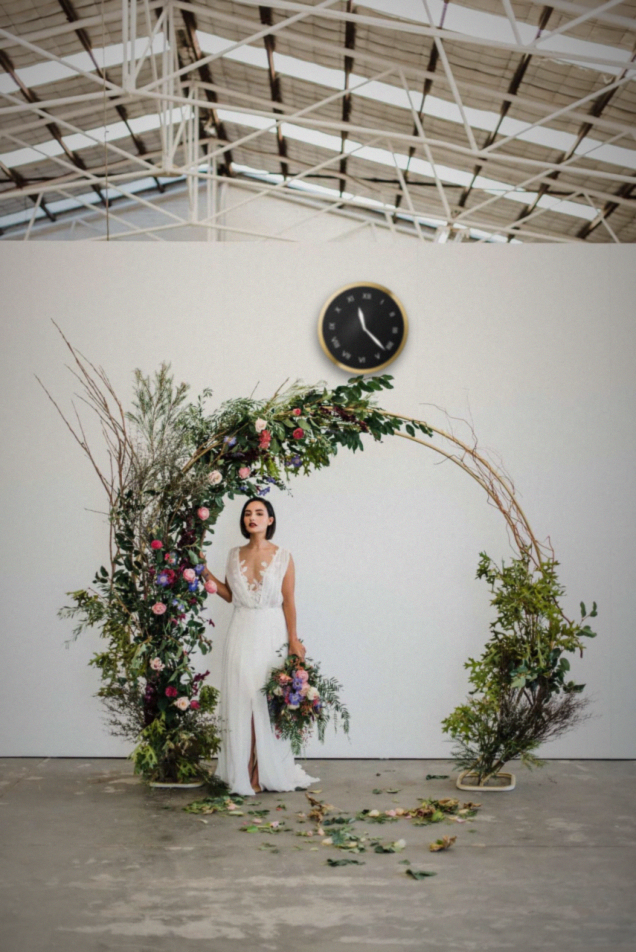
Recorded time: 11.22
